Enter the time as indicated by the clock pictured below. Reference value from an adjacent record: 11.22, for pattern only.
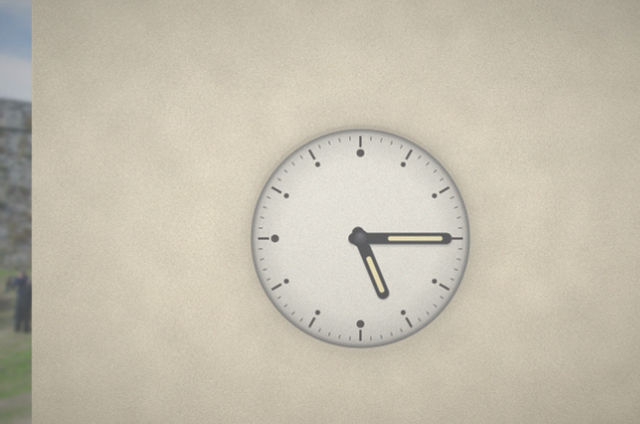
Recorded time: 5.15
